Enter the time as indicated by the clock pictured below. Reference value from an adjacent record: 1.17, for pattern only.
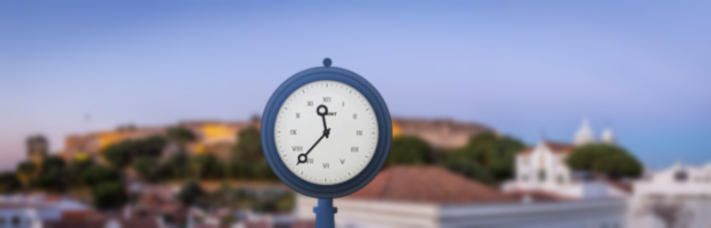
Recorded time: 11.37
